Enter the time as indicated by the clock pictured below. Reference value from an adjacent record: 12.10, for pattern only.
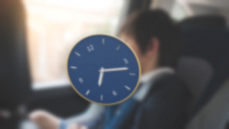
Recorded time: 7.18
